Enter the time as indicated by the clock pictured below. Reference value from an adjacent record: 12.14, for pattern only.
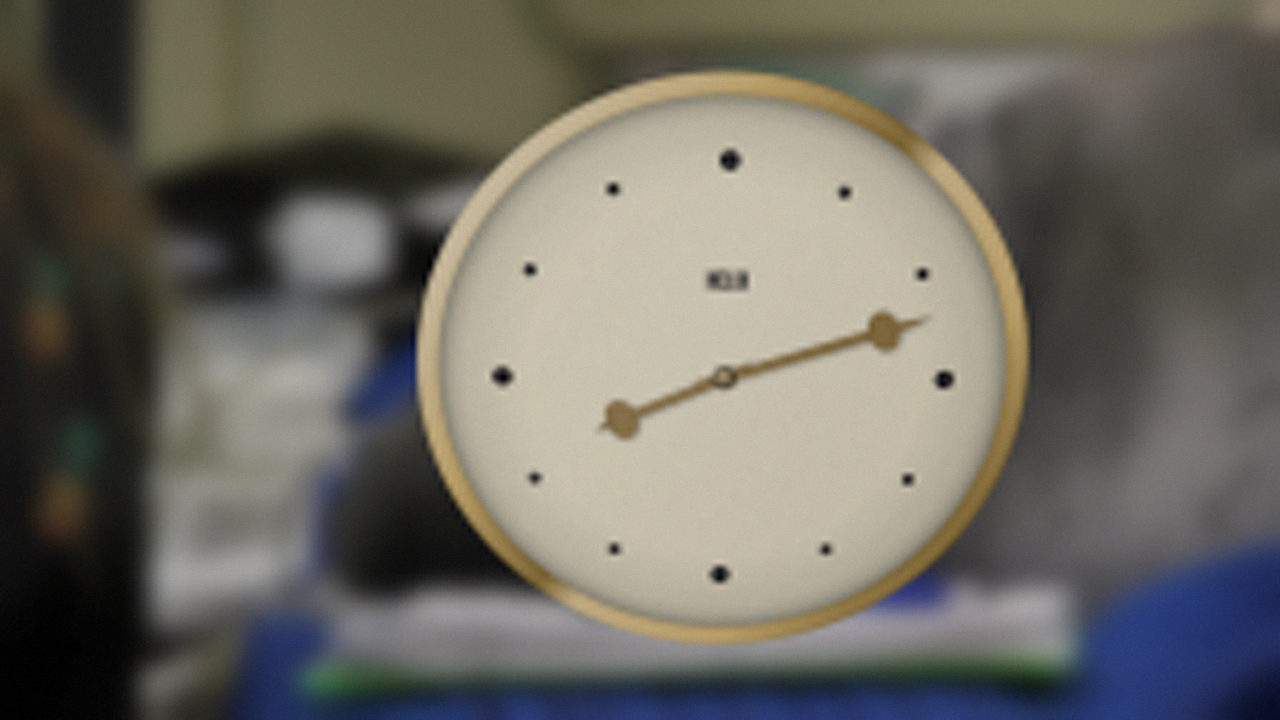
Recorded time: 8.12
